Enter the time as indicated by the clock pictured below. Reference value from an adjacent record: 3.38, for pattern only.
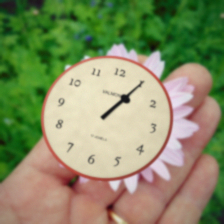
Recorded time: 1.05
